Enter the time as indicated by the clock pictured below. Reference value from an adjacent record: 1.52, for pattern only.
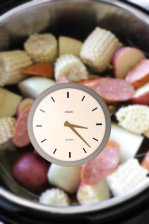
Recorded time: 3.23
